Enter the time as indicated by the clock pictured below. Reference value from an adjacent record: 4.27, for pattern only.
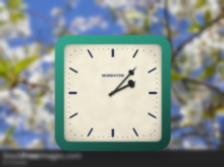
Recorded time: 2.07
